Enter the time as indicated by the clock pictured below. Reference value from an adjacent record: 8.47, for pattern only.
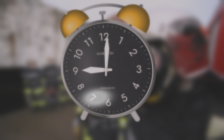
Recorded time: 9.01
